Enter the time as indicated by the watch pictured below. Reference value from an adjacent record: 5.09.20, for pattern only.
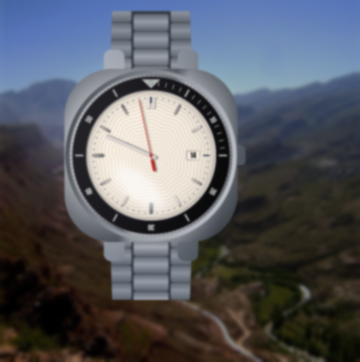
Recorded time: 9.48.58
